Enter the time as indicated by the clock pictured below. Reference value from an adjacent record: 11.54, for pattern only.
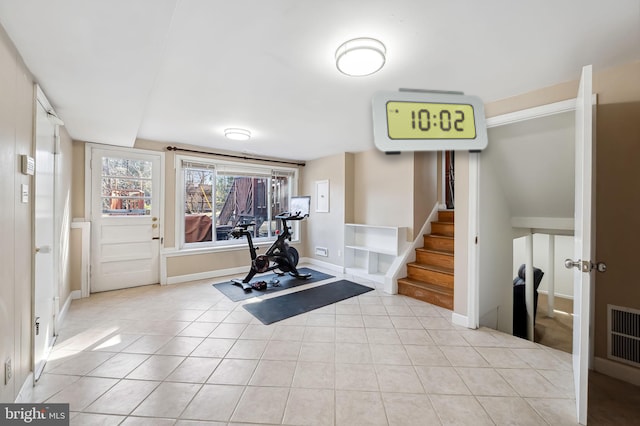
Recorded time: 10.02
